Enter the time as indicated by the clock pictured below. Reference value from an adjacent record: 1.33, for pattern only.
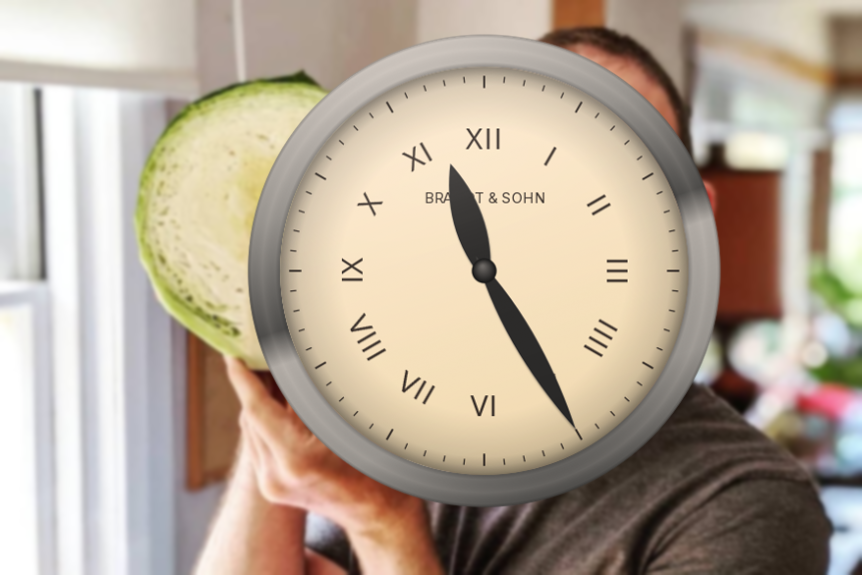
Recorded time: 11.25
